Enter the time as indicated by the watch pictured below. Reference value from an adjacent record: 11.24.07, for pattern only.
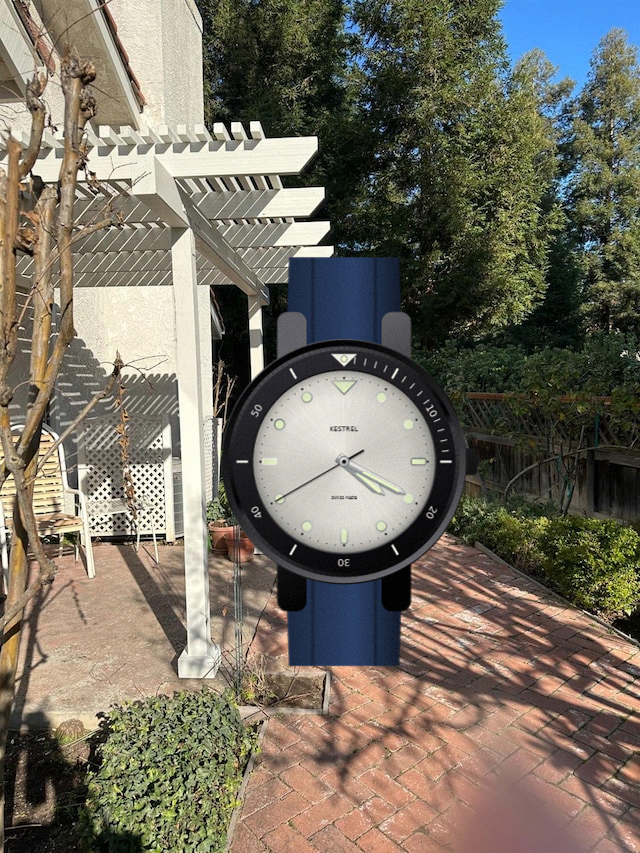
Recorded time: 4.19.40
